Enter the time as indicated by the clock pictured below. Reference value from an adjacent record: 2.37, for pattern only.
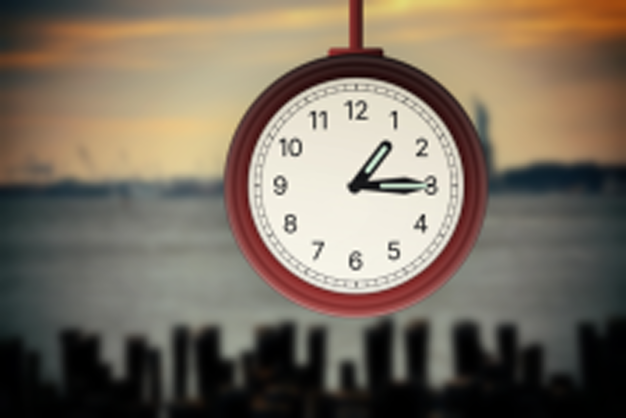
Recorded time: 1.15
